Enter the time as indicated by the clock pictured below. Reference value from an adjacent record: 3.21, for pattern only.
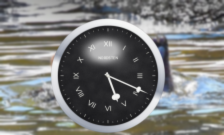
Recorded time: 5.19
